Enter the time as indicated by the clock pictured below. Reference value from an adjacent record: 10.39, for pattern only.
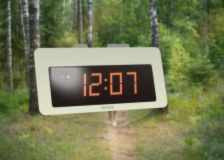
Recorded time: 12.07
